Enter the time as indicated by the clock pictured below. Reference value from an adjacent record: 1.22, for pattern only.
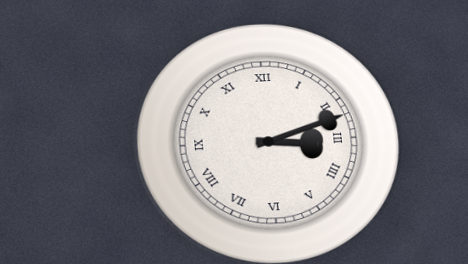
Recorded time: 3.12
